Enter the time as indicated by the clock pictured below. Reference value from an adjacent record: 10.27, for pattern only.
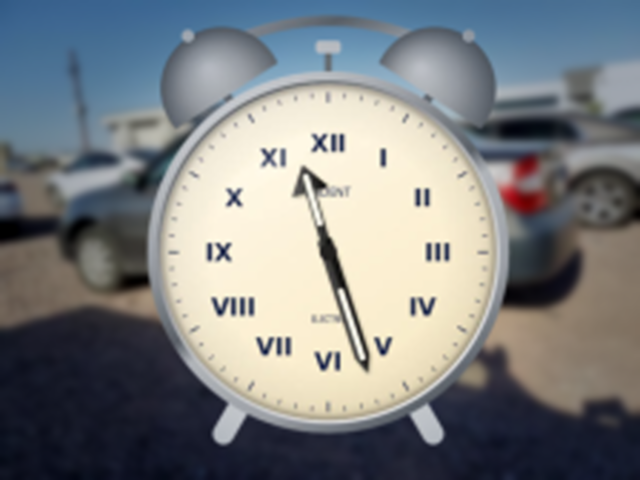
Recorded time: 11.27
